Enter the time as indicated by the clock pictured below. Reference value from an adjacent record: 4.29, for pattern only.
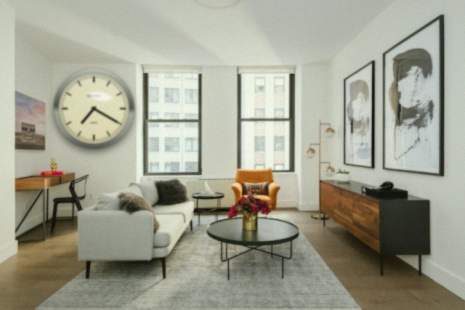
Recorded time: 7.20
